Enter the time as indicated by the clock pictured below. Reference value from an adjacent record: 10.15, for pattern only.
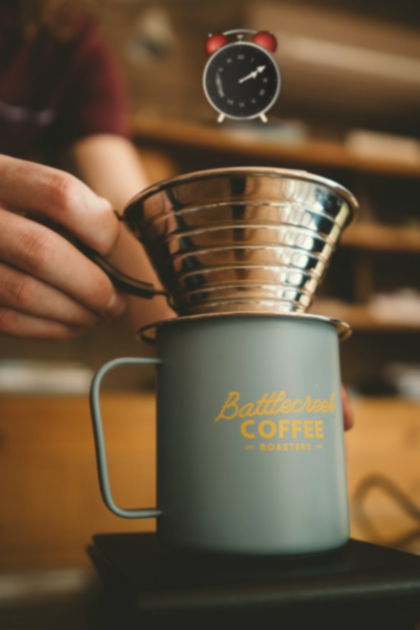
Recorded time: 2.10
